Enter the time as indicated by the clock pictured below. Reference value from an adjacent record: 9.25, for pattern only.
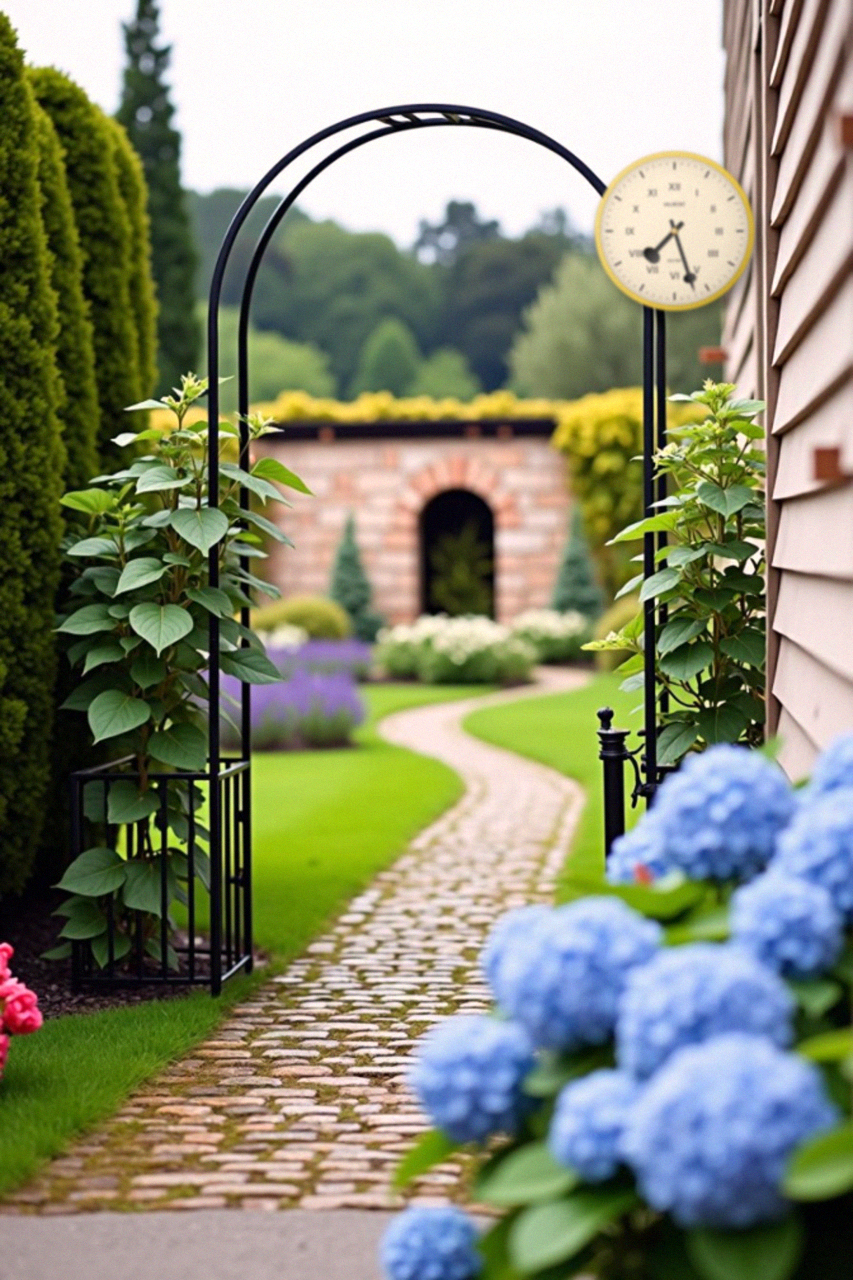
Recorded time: 7.27
